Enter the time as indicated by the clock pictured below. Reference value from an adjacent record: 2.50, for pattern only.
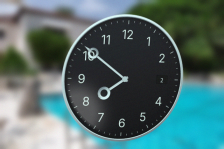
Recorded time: 7.51
